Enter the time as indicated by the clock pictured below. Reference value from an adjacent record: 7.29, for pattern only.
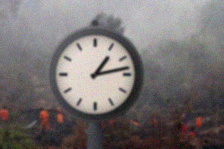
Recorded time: 1.13
